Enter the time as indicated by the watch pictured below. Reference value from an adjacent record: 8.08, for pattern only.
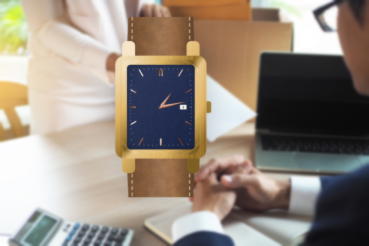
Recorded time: 1.13
